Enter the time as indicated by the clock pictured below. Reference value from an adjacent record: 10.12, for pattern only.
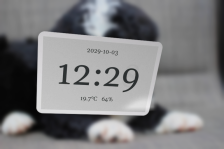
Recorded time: 12.29
